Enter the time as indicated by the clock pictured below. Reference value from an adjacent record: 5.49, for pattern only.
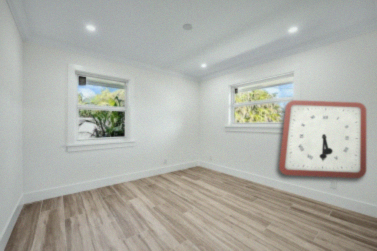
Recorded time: 5.30
